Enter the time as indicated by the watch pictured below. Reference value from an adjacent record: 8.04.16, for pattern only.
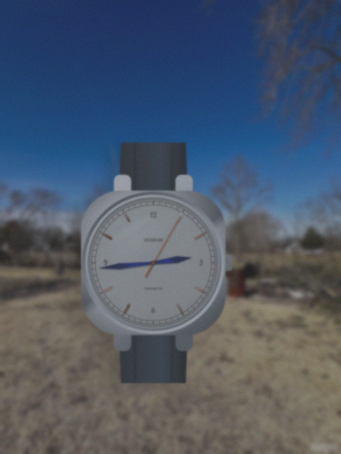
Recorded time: 2.44.05
